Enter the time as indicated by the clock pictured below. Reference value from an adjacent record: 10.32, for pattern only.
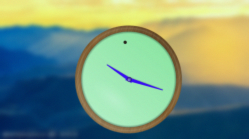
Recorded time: 10.19
